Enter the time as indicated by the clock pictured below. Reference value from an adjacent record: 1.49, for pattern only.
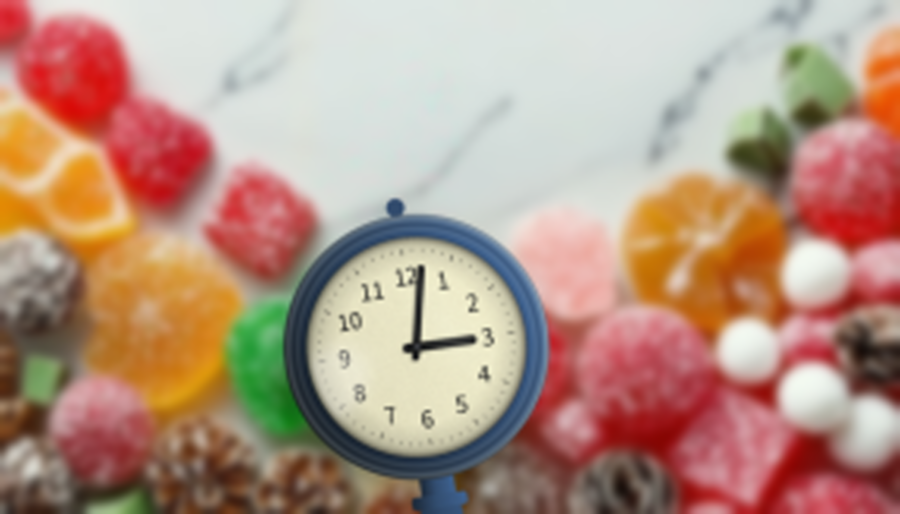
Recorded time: 3.02
